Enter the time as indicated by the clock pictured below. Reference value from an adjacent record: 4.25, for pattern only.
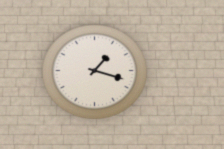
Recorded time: 1.18
